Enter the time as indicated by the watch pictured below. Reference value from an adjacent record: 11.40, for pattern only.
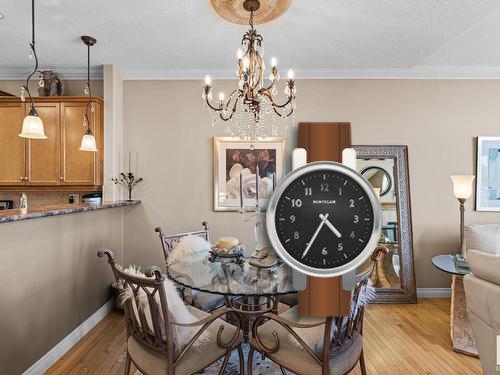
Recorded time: 4.35
